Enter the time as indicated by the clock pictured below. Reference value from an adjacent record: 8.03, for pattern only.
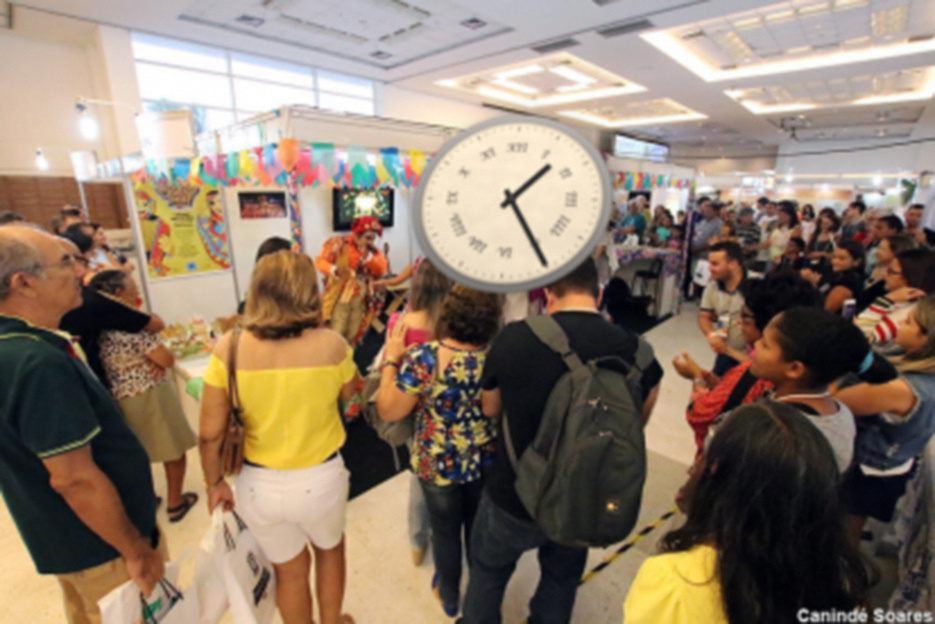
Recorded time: 1.25
